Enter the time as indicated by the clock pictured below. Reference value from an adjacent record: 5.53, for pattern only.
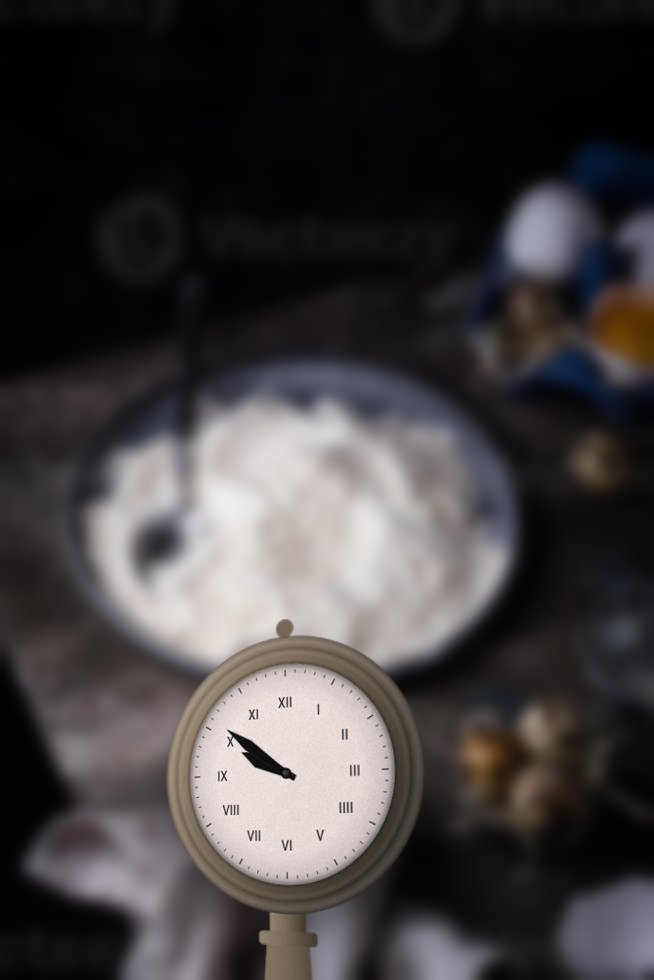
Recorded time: 9.51
